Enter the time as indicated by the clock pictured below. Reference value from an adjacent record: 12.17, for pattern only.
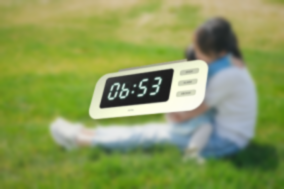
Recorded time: 6.53
